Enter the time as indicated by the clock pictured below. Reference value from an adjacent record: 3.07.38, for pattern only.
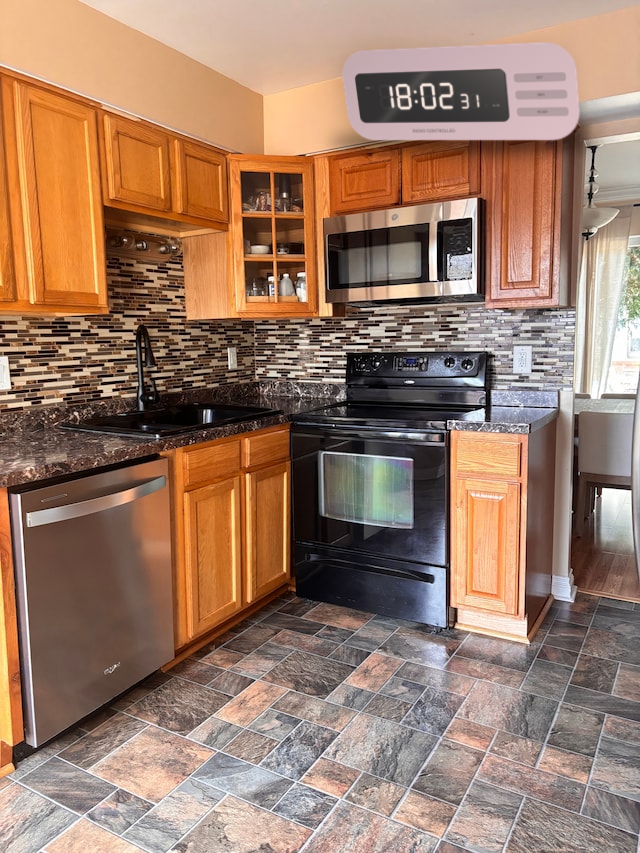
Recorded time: 18.02.31
